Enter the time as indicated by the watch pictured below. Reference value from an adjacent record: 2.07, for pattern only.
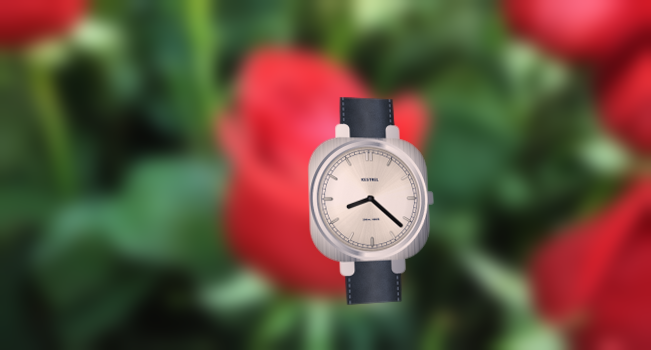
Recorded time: 8.22
